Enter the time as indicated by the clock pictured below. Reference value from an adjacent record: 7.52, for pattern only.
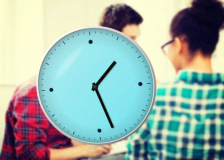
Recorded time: 1.27
